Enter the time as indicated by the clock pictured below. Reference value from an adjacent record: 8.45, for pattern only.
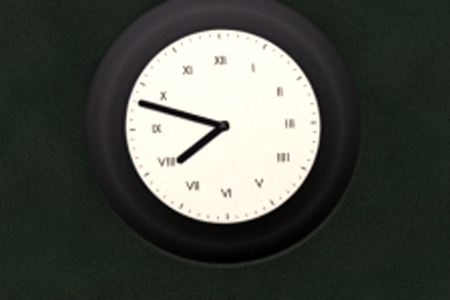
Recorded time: 7.48
